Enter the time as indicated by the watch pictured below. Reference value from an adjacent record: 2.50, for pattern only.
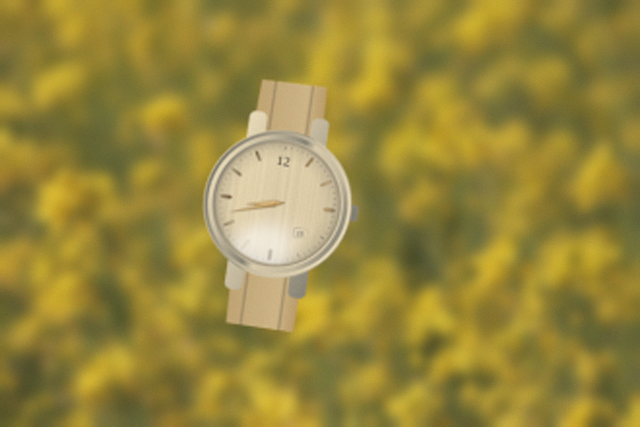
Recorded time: 8.42
